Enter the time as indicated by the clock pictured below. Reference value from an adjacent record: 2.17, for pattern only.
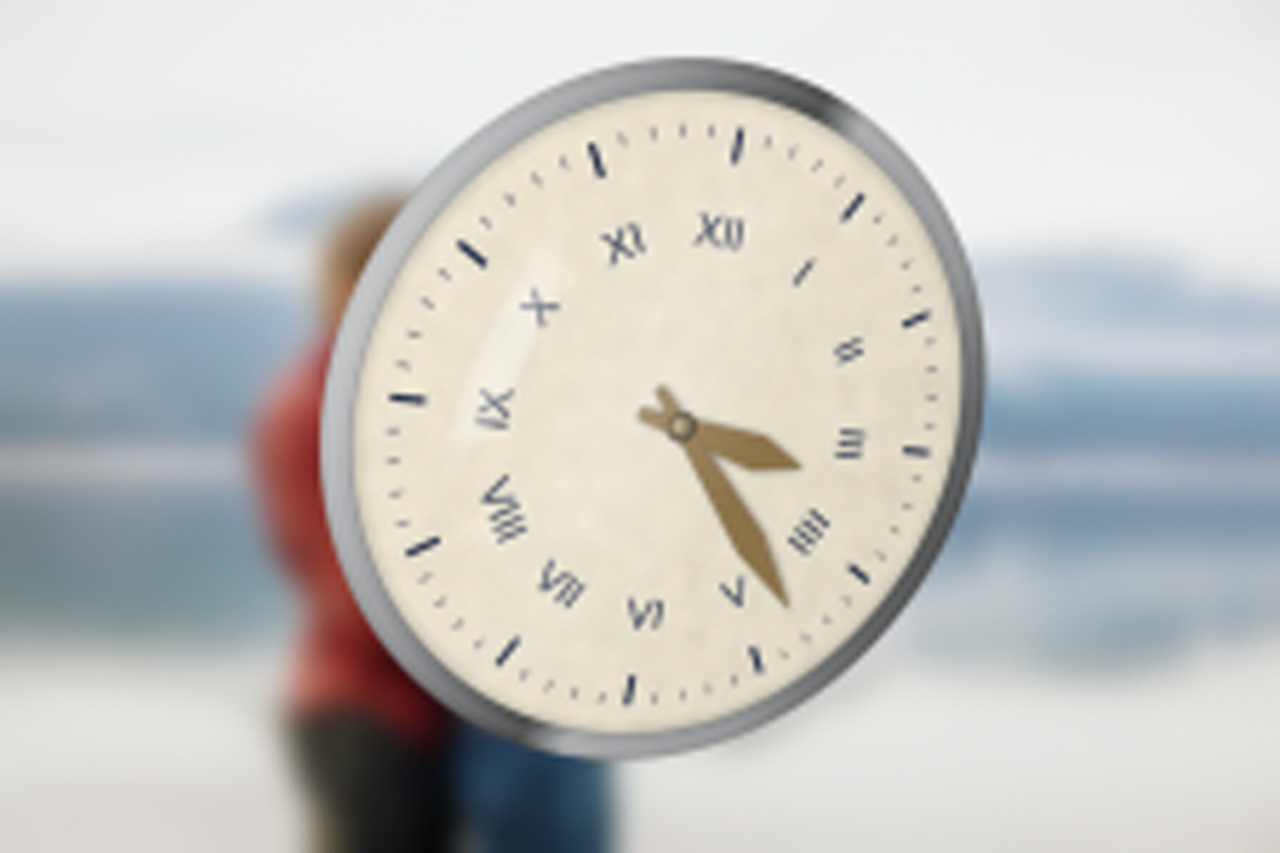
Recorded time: 3.23
